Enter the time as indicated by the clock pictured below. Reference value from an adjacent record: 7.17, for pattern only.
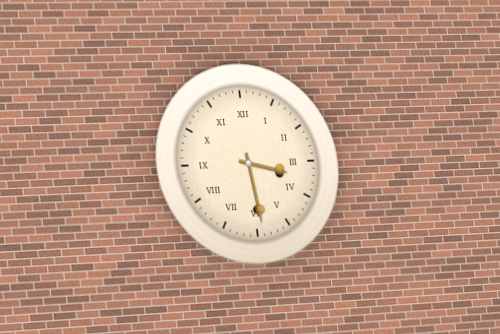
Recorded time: 3.29
